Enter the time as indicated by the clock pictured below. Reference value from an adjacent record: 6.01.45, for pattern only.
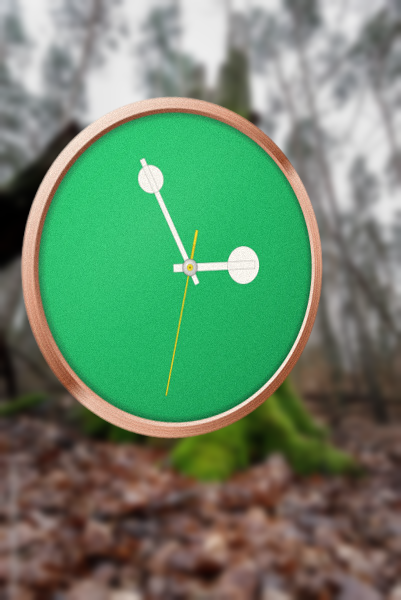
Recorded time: 2.55.32
